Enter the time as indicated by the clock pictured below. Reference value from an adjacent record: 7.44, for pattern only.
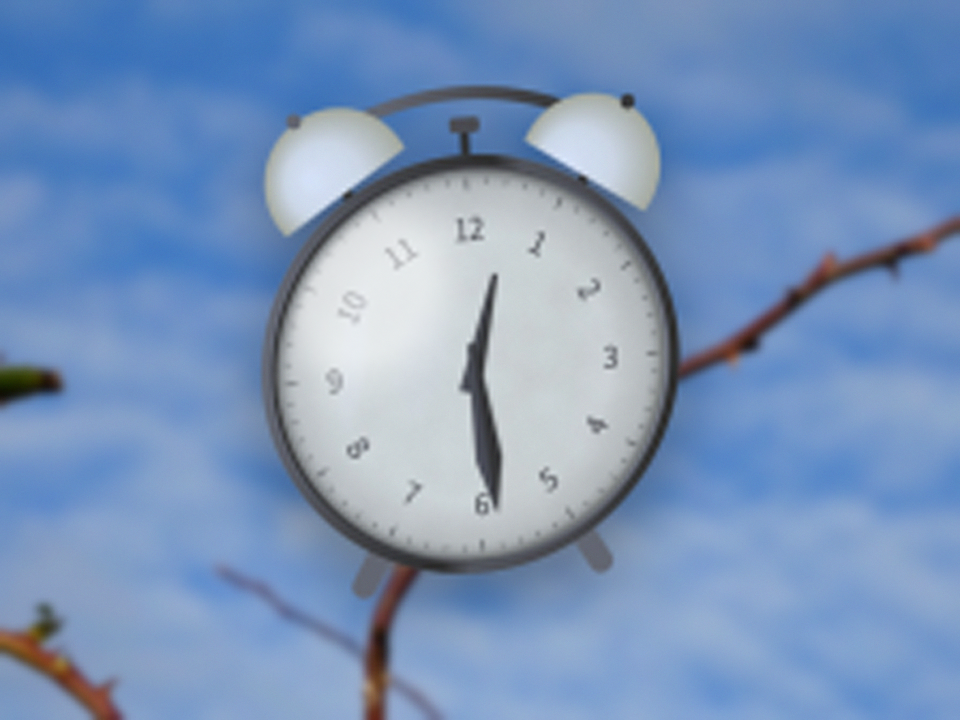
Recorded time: 12.29
